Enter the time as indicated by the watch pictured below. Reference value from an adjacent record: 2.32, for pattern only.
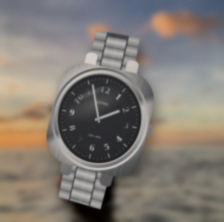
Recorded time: 1.56
